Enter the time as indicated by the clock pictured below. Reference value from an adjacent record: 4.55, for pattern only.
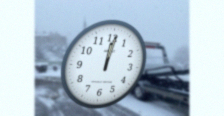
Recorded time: 12.01
